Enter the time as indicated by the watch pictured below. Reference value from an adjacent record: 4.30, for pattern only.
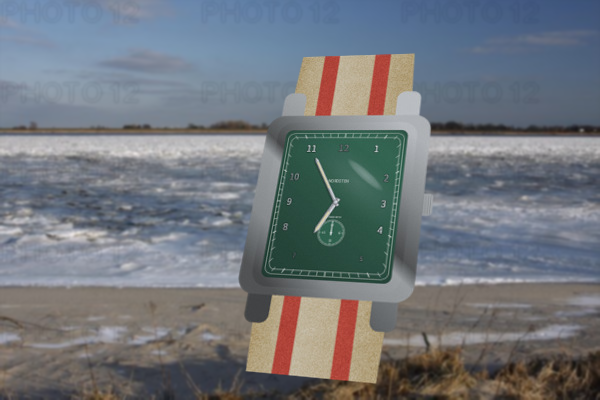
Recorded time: 6.55
